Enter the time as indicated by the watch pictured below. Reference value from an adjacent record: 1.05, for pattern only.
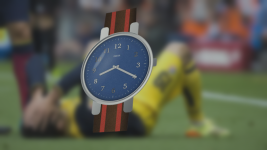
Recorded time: 8.20
